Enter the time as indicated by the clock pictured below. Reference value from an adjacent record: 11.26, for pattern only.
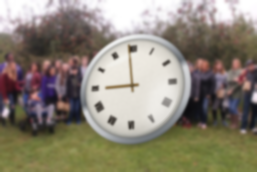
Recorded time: 8.59
